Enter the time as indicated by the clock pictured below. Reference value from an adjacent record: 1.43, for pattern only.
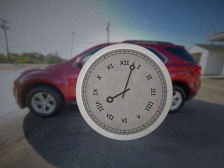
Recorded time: 8.03
